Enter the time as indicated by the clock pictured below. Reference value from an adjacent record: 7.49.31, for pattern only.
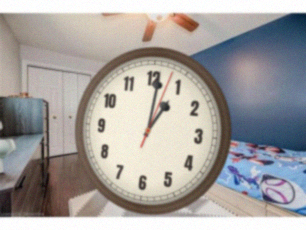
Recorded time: 1.01.03
